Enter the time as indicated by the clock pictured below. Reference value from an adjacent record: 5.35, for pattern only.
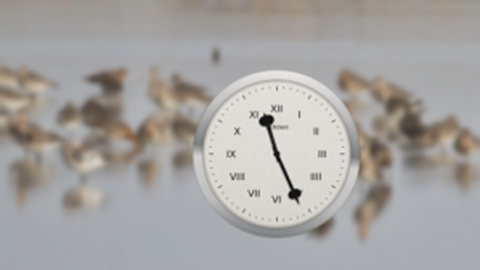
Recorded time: 11.26
